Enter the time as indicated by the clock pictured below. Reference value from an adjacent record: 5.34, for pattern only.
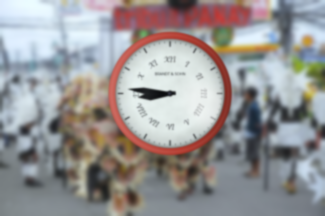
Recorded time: 8.46
